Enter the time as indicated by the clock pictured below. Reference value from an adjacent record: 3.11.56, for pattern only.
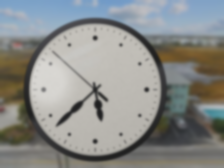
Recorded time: 5.37.52
